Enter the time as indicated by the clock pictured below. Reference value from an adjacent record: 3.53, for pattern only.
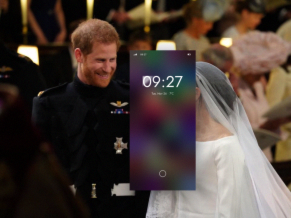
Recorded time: 9.27
